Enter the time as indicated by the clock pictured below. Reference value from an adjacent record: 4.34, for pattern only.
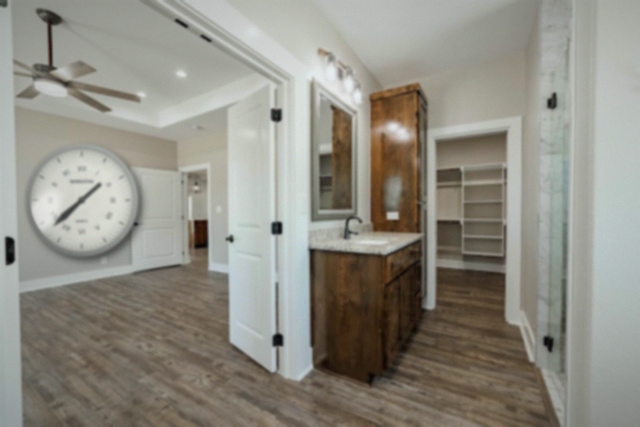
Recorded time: 1.38
